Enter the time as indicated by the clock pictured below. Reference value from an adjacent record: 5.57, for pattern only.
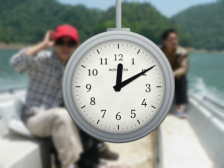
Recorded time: 12.10
